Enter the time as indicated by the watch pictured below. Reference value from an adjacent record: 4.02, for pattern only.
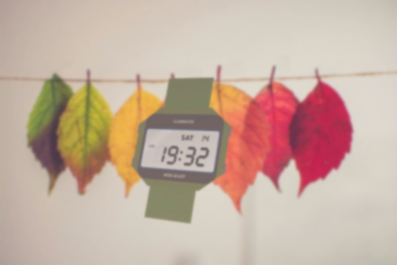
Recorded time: 19.32
